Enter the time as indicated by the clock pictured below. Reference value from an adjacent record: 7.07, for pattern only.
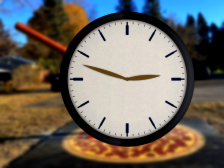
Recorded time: 2.48
